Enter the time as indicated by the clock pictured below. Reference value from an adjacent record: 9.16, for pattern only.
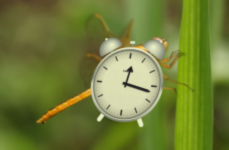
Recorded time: 12.17
